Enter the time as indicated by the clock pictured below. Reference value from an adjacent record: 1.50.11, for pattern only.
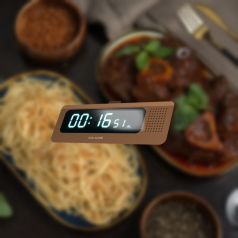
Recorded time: 0.16.51
